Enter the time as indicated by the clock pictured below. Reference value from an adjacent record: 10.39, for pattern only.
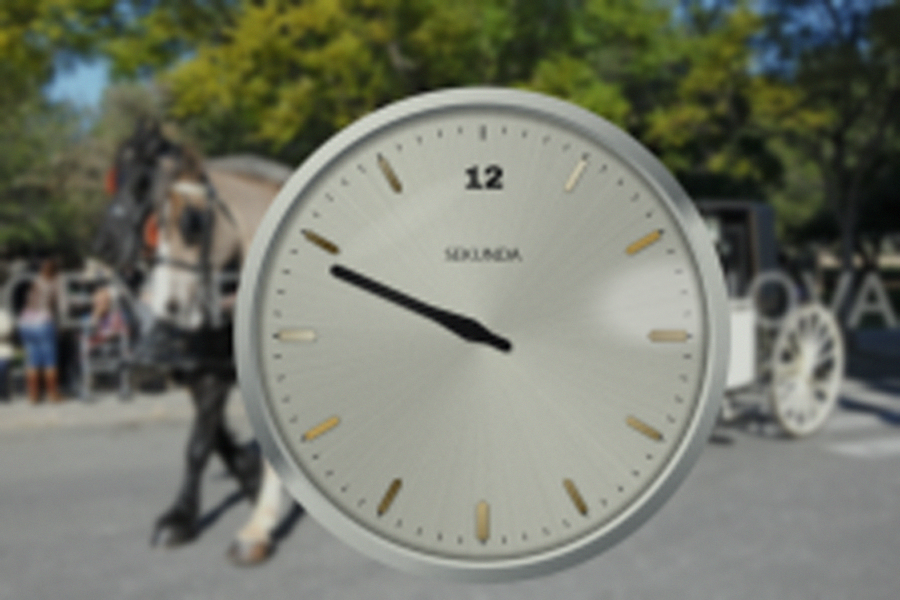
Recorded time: 9.49
